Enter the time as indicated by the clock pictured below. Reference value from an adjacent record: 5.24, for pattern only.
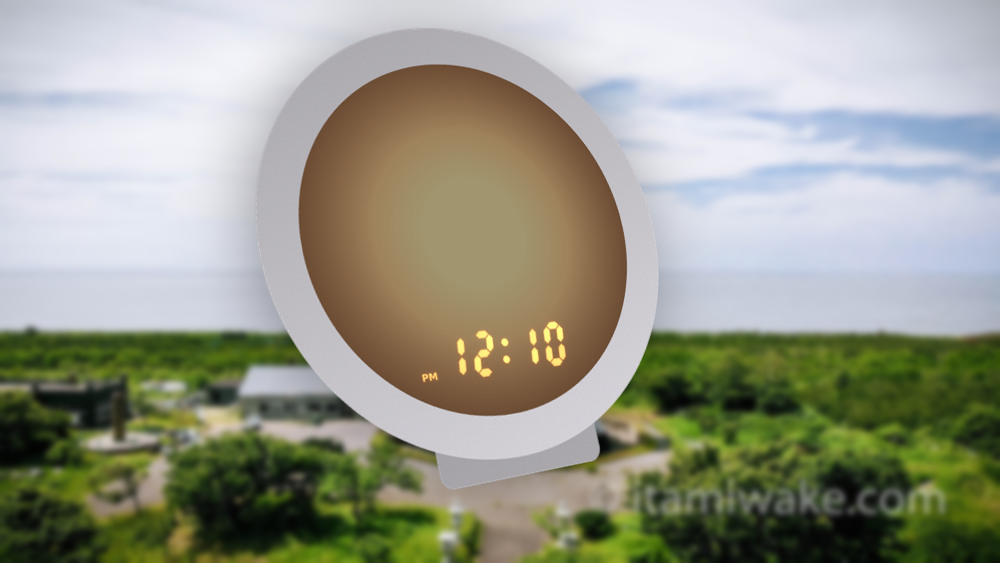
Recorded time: 12.10
